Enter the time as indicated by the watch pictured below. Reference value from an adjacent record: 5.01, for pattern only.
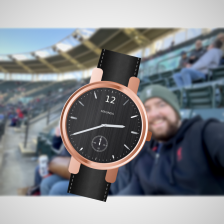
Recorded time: 2.40
